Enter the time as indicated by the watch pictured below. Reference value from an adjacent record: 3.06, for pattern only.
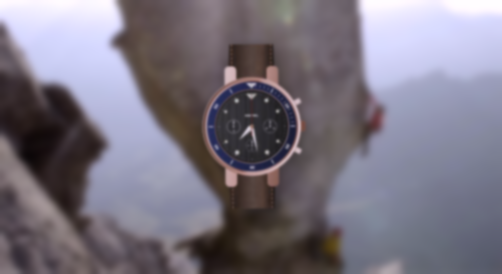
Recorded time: 7.28
